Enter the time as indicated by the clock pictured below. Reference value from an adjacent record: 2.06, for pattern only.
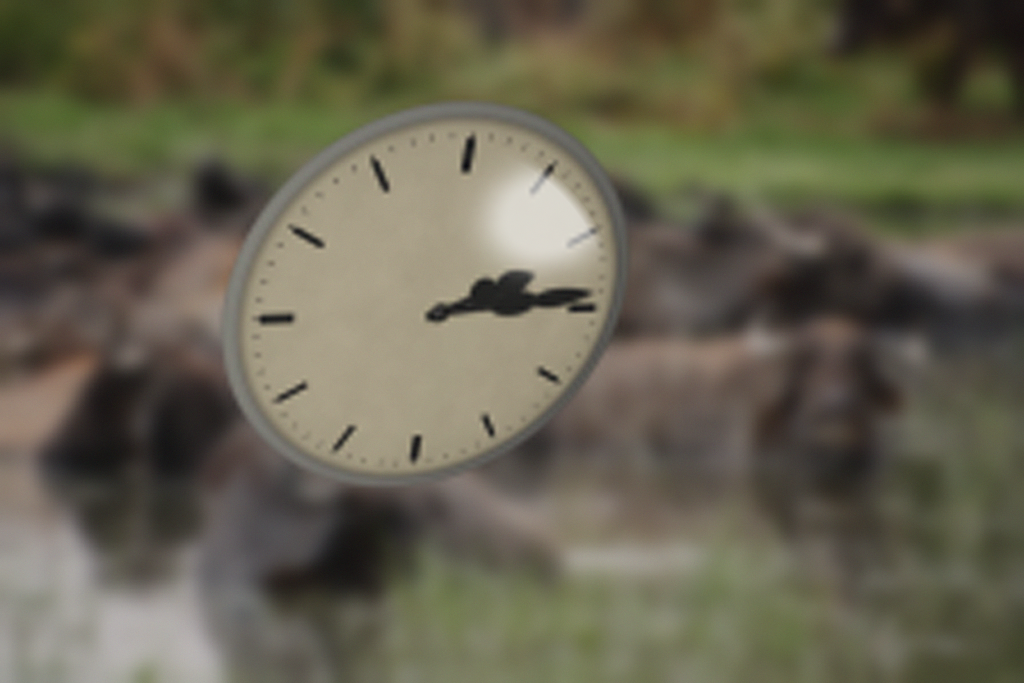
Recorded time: 2.14
